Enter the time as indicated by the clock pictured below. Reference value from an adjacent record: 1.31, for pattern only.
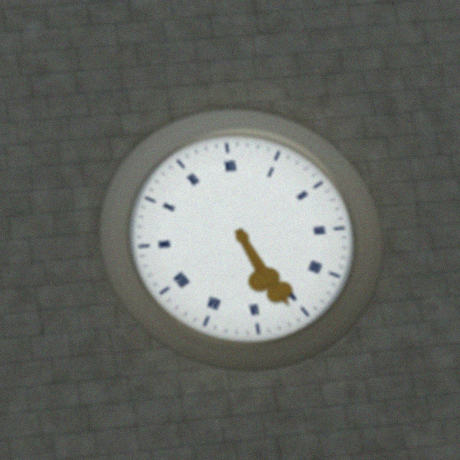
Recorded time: 5.26
